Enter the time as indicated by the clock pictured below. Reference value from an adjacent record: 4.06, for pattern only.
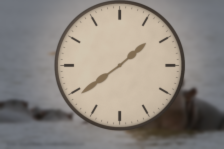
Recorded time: 1.39
